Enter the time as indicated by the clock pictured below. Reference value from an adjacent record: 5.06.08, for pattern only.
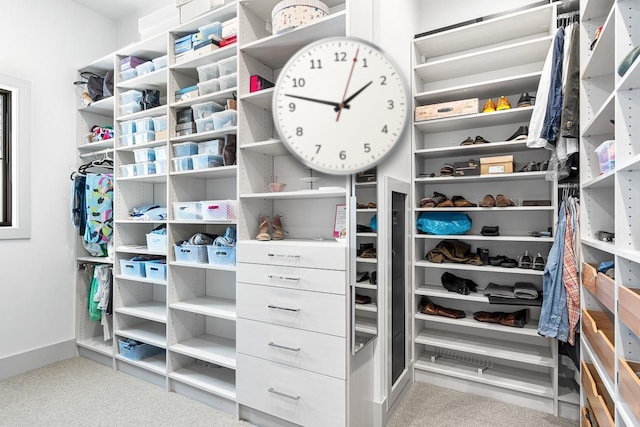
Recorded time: 1.47.03
